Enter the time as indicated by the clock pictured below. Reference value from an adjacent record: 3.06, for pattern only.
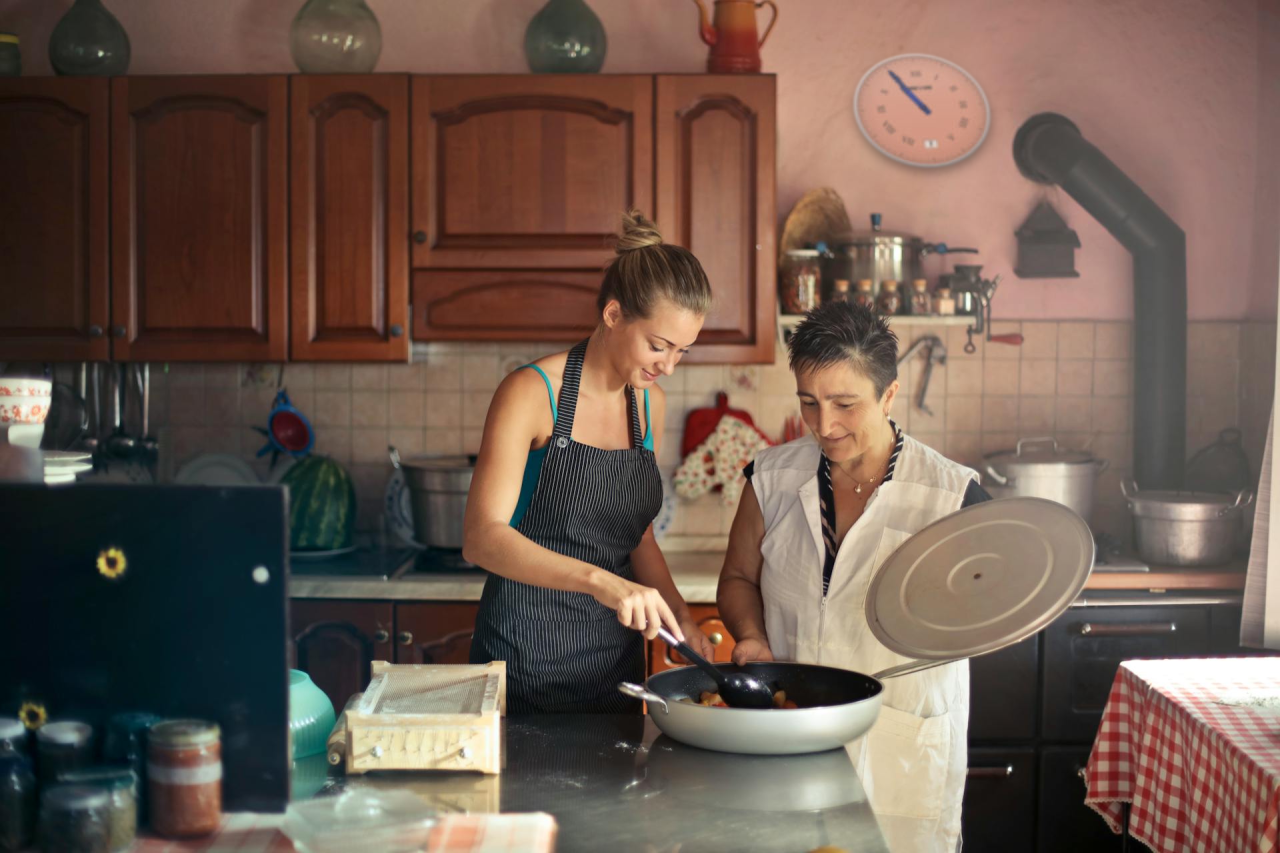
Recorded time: 10.55
